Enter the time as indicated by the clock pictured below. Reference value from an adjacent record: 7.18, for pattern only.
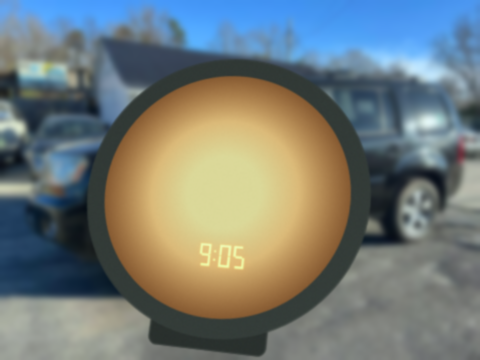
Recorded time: 9.05
